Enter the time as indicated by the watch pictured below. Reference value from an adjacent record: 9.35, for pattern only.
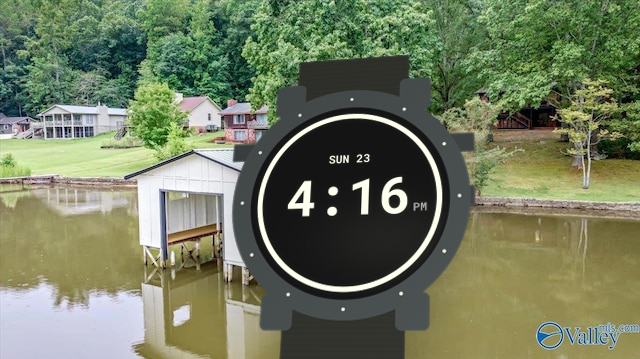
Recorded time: 4.16
